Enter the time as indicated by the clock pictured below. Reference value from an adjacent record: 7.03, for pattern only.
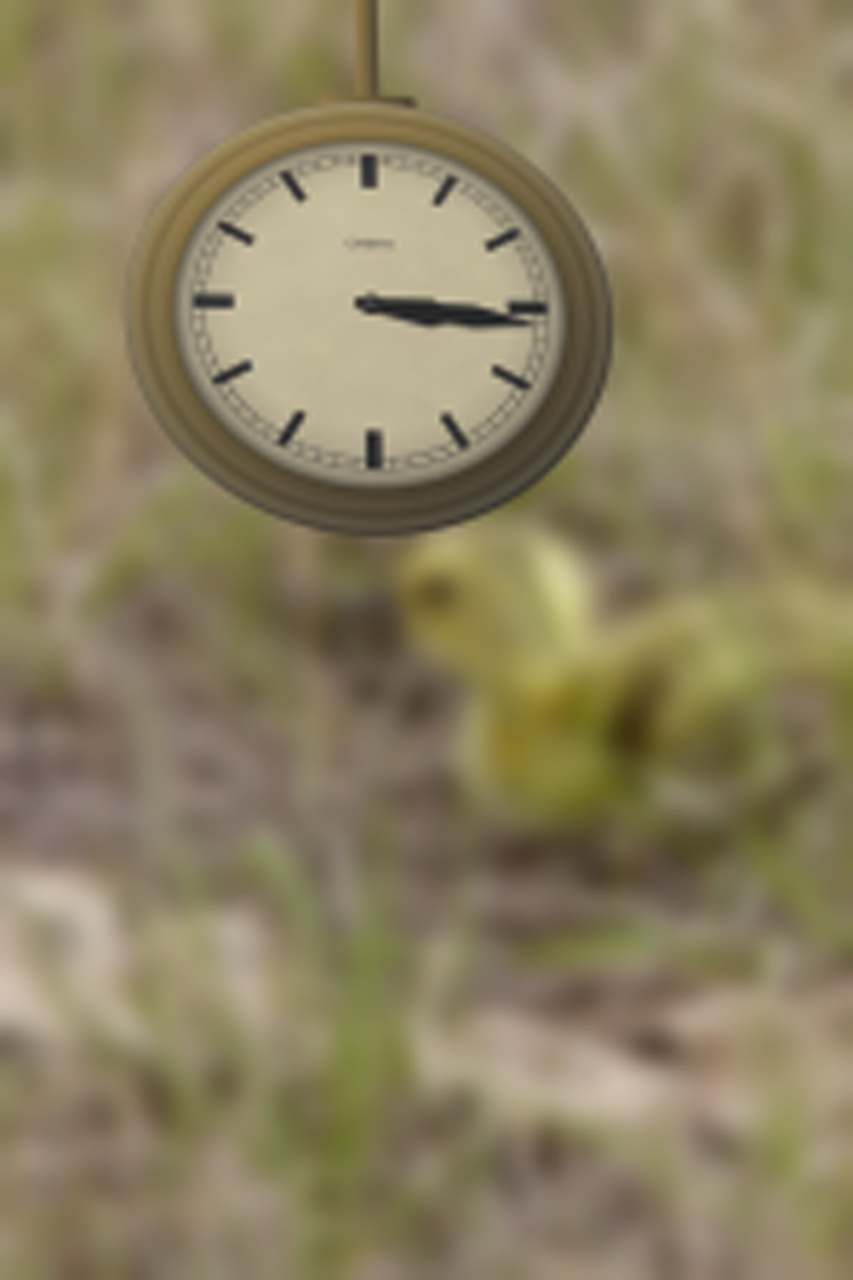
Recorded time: 3.16
